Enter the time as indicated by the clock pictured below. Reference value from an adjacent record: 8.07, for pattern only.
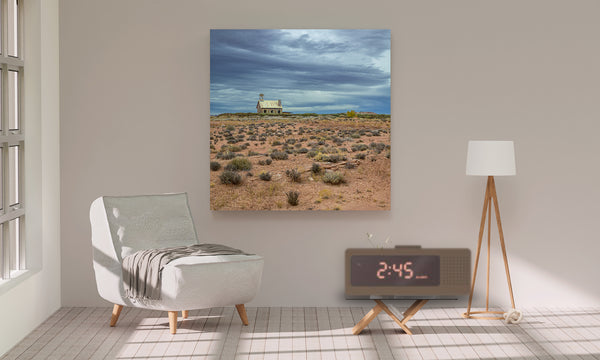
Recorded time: 2.45
